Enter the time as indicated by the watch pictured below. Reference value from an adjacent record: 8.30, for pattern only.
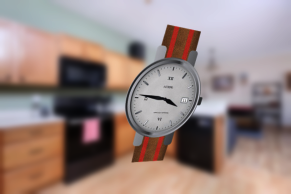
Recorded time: 3.46
